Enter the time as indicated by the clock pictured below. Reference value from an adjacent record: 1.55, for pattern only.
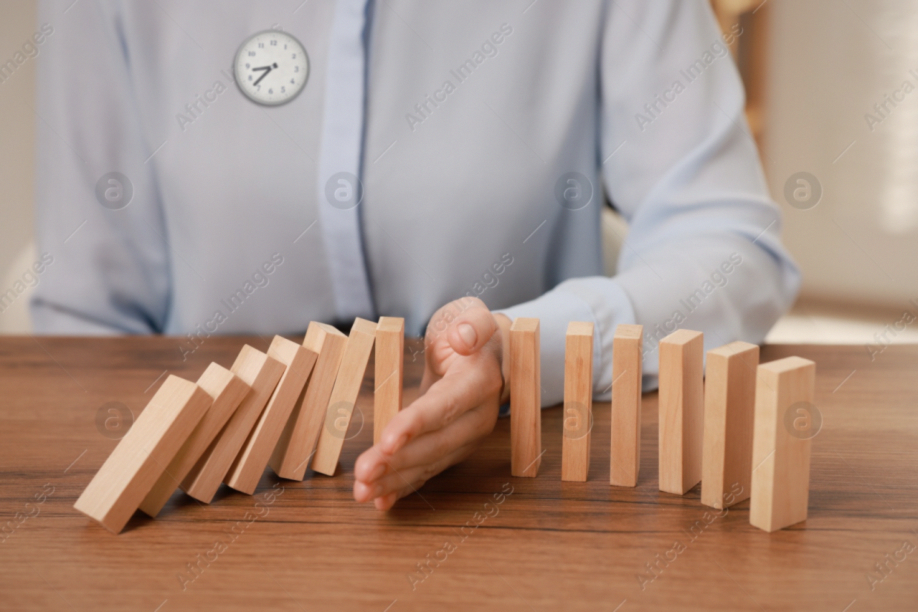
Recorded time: 8.37
